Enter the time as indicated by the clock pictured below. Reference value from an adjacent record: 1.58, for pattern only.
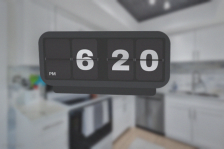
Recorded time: 6.20
